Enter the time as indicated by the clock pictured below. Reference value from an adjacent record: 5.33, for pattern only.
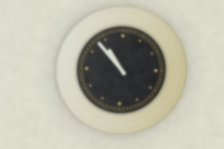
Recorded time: 10.53
